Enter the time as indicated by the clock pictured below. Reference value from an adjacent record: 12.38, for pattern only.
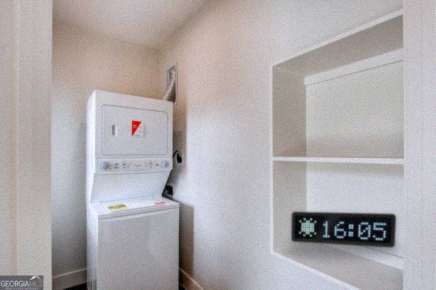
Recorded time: 16.05
